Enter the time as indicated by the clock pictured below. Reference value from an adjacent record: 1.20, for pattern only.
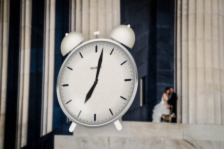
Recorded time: 7.02
